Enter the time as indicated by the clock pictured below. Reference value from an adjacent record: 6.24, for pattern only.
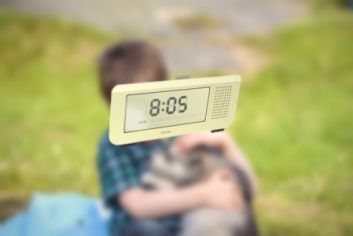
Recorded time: 8.05
